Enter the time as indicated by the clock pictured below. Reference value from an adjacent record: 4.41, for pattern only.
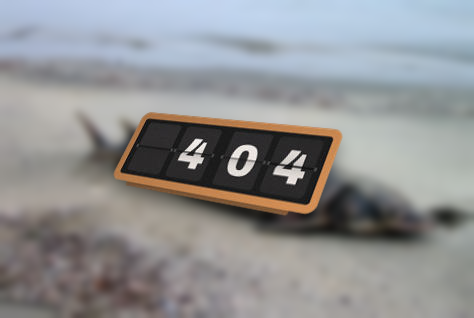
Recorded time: 4.04
